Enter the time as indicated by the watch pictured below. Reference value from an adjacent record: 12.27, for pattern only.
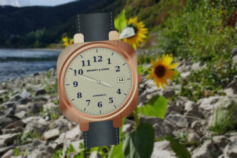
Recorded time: 3.49
